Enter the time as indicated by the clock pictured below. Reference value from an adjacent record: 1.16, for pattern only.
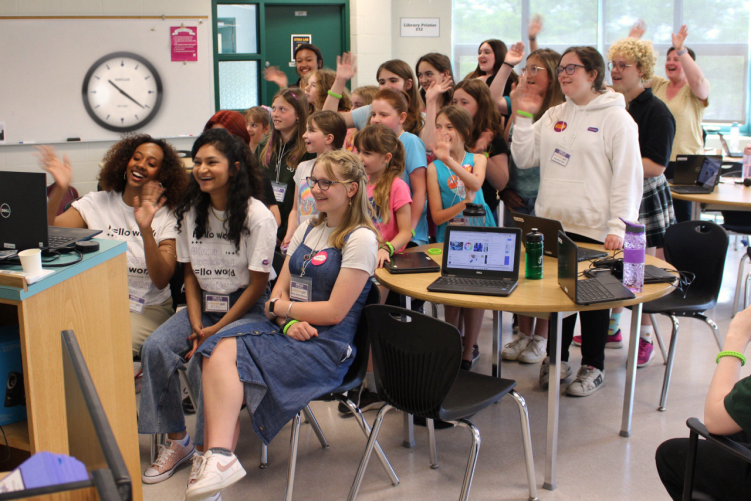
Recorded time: 10.21
